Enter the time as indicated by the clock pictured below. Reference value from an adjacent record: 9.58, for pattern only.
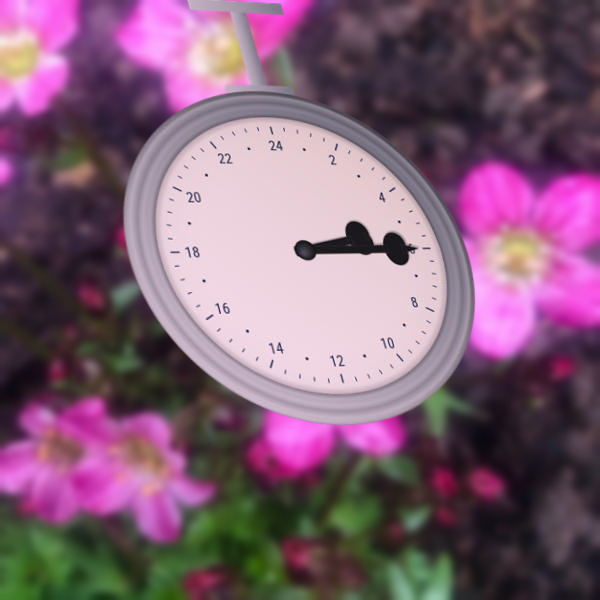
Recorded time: 5.15
